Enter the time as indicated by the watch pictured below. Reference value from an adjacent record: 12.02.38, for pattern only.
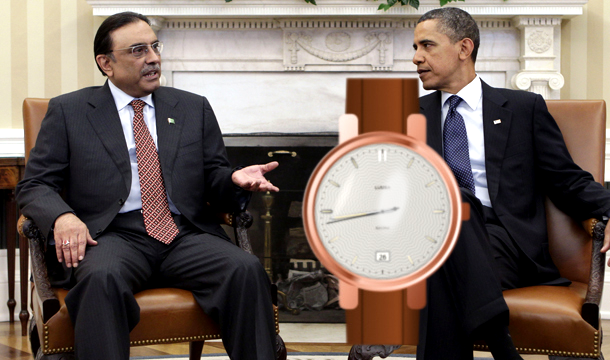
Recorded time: 8.43.43
